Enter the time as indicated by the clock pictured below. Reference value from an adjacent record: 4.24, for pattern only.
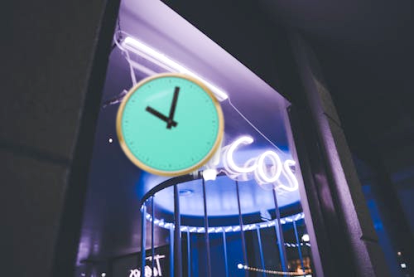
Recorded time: 10.02
